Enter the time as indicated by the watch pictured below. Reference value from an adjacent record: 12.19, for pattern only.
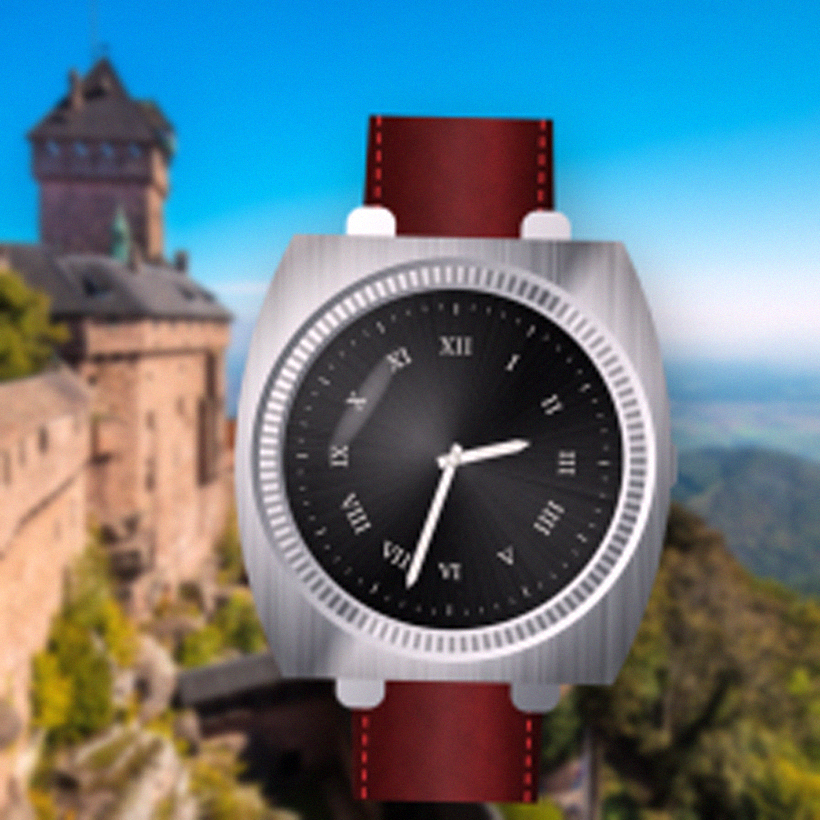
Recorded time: 2.33
